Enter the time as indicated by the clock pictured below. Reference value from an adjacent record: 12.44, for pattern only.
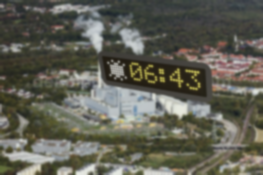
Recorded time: 6.43
